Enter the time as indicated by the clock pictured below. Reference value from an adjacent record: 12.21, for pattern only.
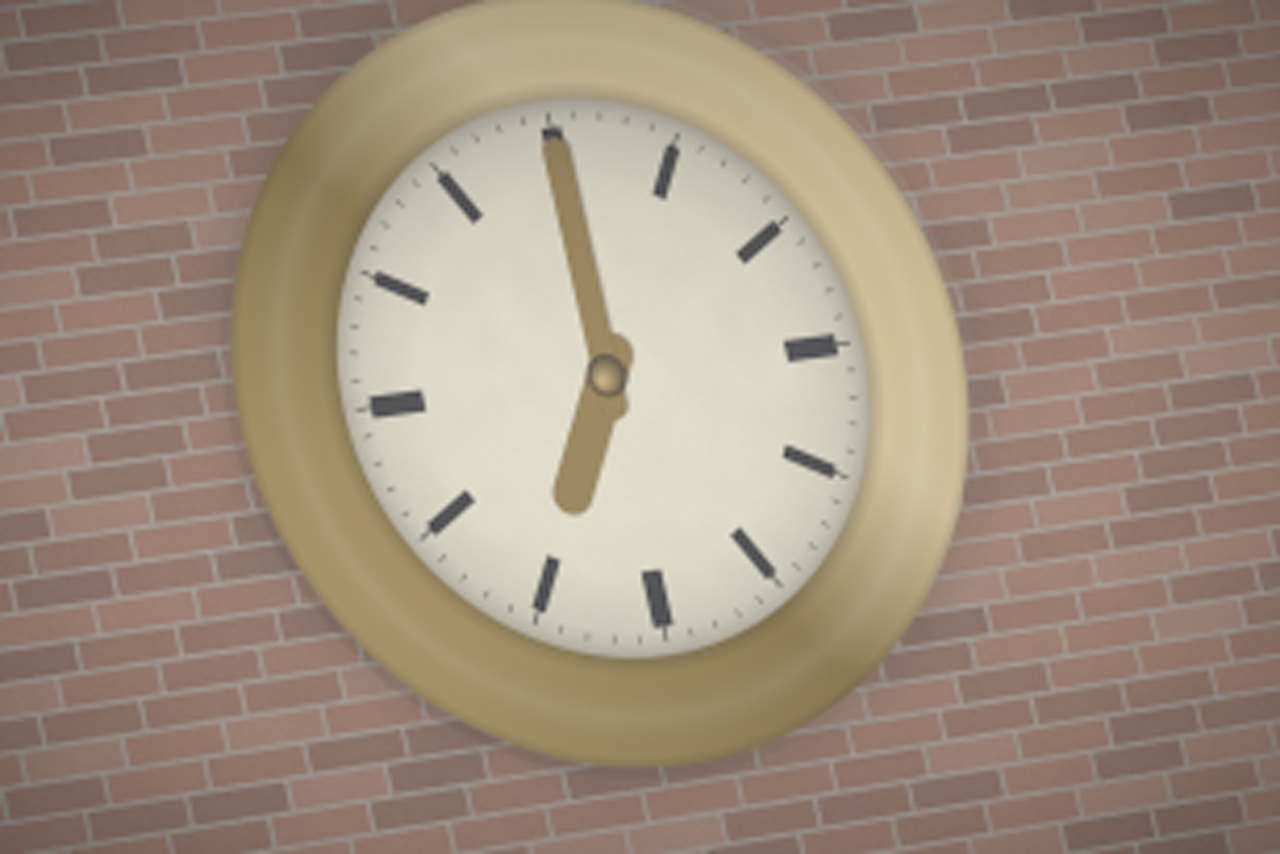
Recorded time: 7.00
